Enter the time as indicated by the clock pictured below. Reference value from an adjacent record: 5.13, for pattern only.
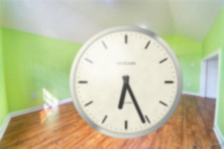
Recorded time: 6.26
